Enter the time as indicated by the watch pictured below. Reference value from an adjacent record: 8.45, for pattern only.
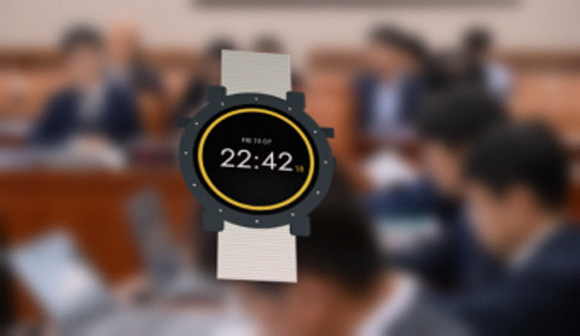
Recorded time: 22.42
